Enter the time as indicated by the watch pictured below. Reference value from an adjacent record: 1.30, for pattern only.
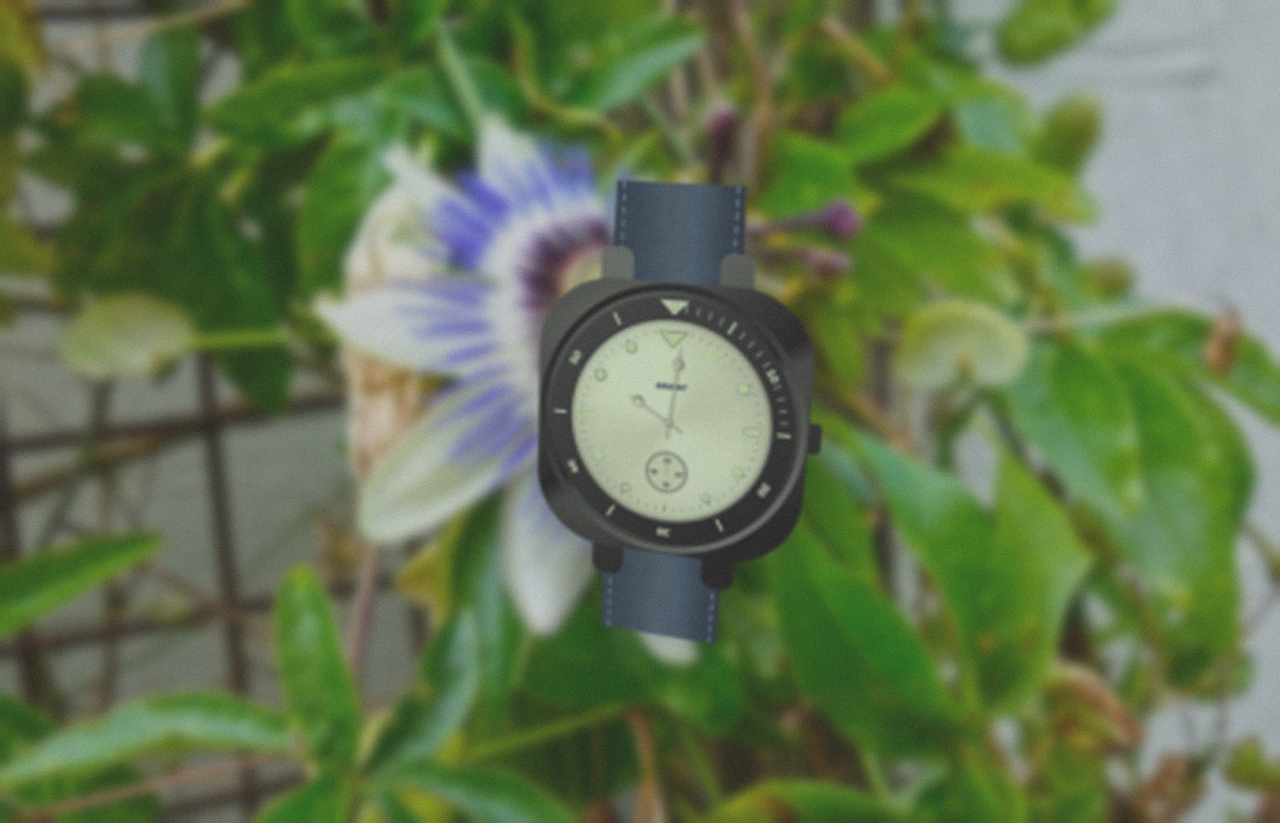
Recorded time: 10.01
